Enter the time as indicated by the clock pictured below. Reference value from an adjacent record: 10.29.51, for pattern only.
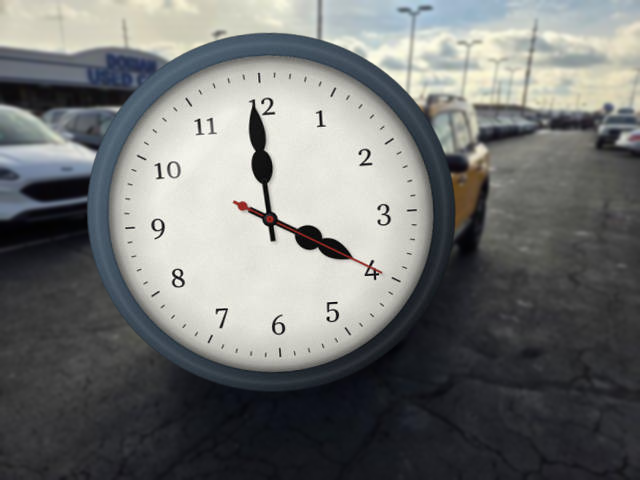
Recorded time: 3.59.20
